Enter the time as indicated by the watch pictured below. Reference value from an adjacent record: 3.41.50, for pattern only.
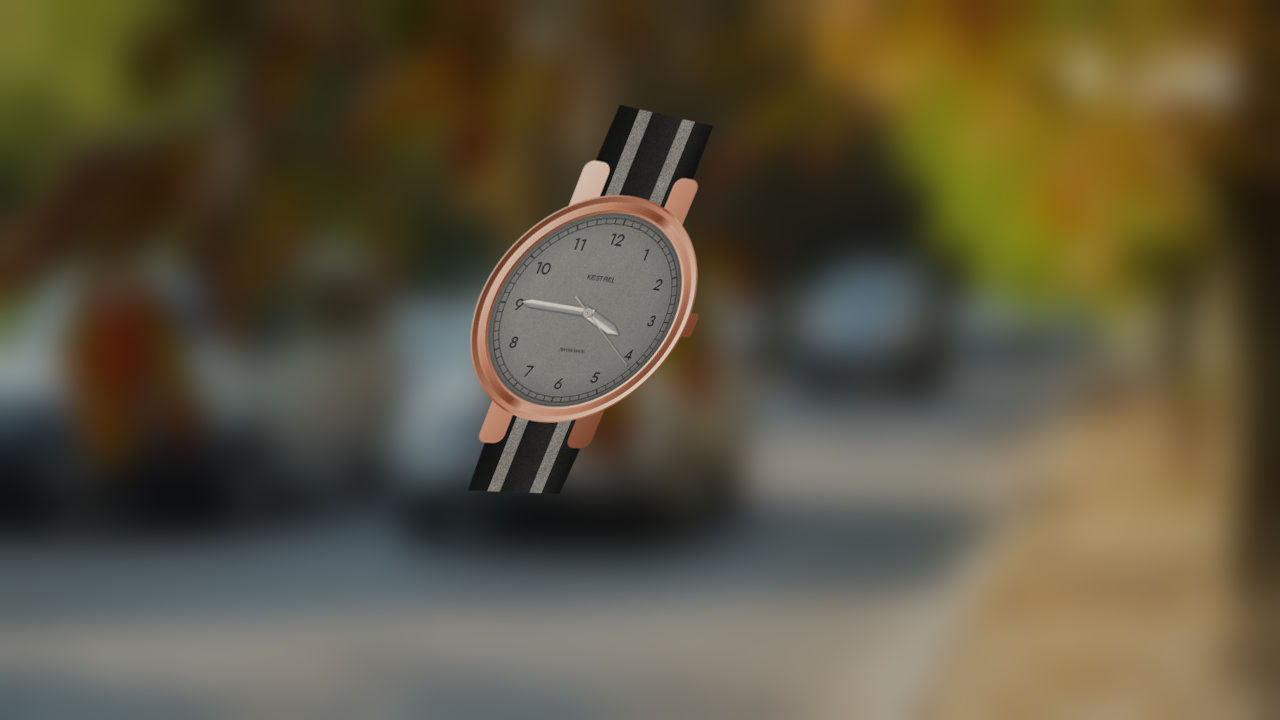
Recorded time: 3.45.21
